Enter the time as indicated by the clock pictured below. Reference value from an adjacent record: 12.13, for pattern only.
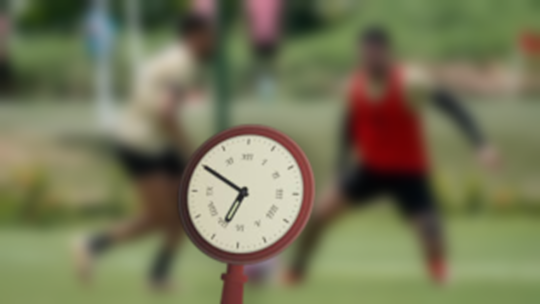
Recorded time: 6.50
